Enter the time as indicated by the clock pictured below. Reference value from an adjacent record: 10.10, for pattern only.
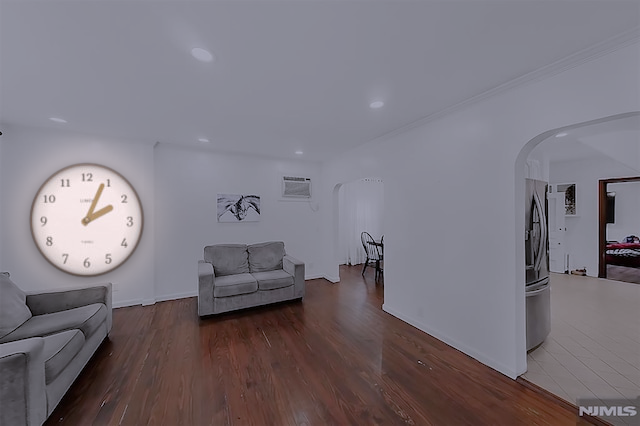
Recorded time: 2.04
